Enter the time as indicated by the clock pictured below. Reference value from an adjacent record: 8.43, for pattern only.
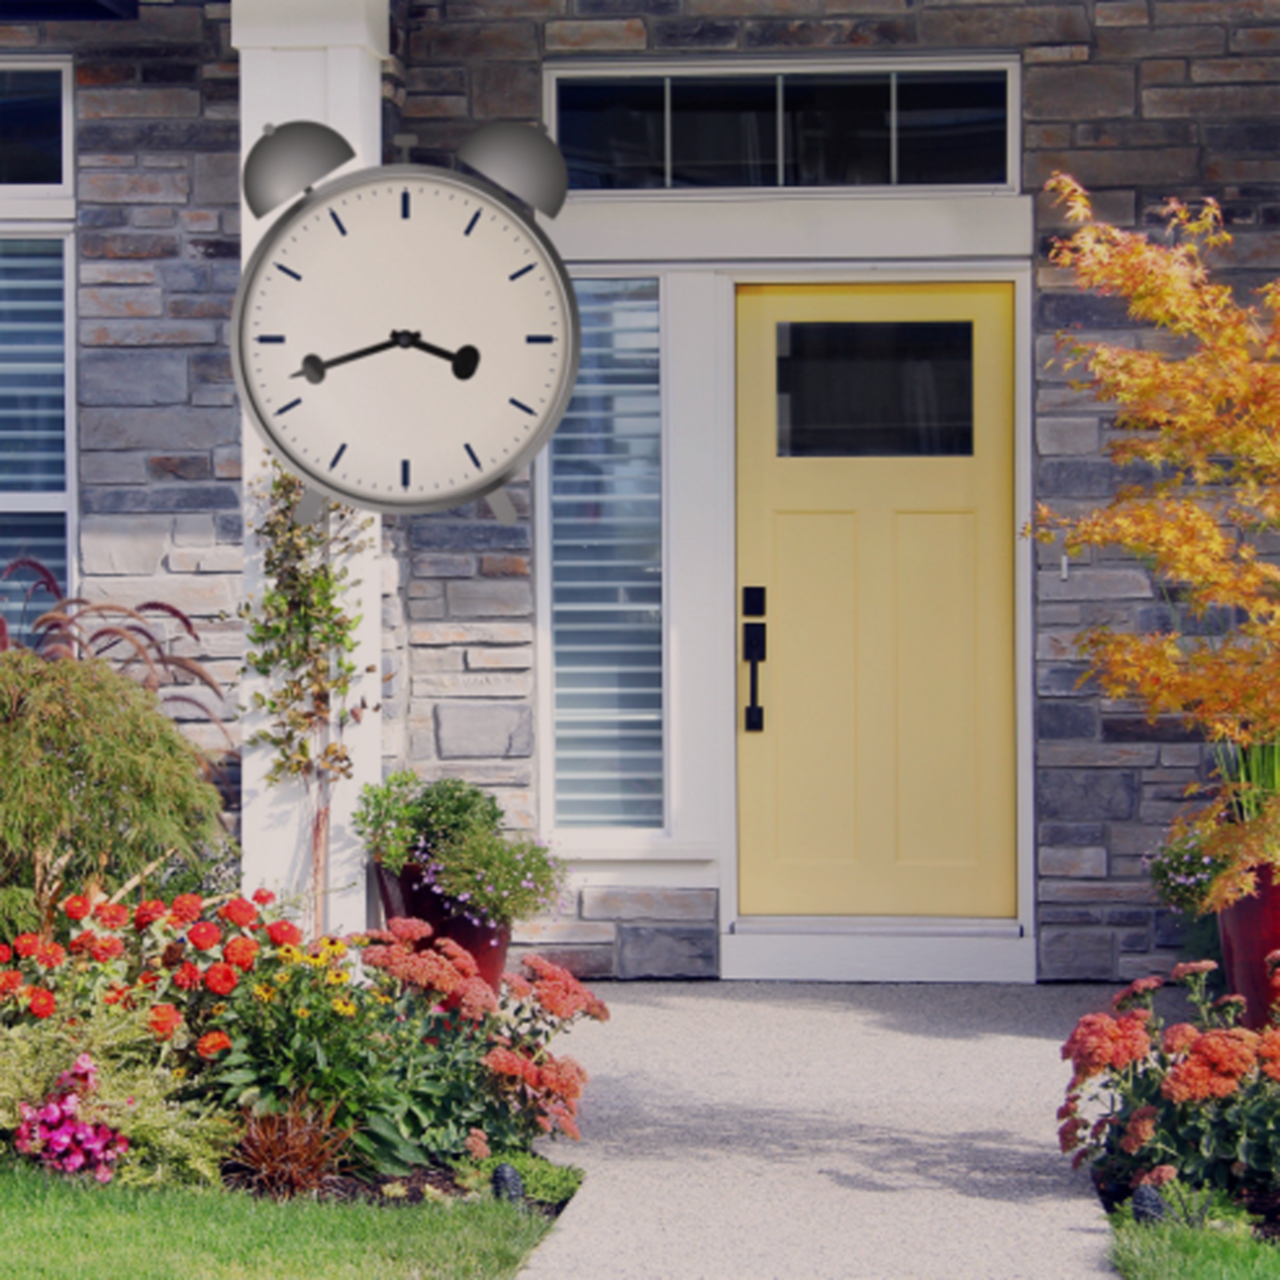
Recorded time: 3.42
